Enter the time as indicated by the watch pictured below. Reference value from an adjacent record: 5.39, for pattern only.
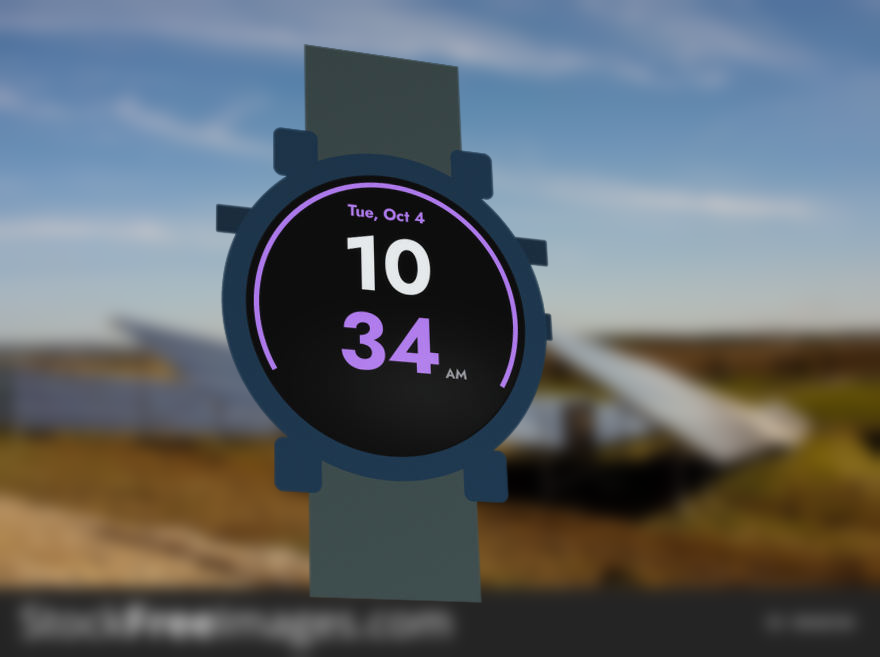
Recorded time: 10.34
